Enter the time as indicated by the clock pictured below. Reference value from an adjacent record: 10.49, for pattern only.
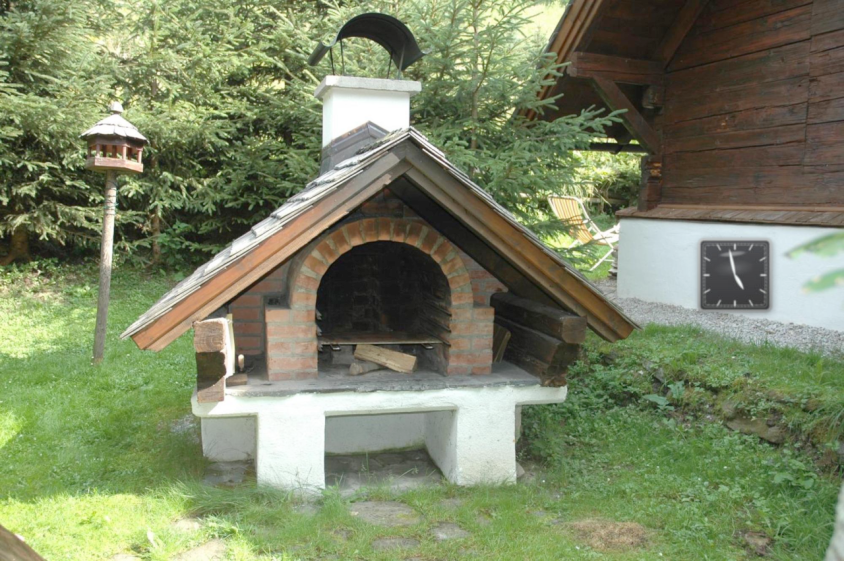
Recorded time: 4.58
